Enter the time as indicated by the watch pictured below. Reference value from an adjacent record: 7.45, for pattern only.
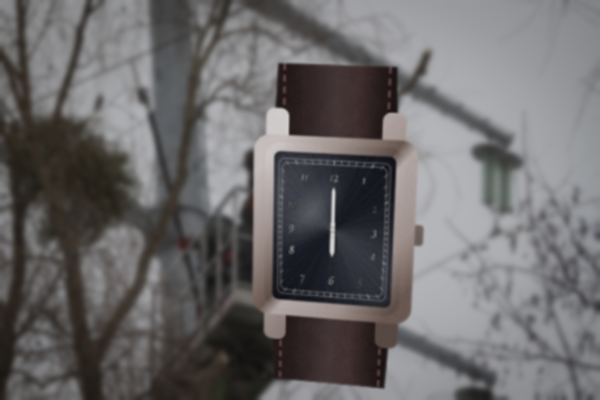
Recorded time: 6.00
